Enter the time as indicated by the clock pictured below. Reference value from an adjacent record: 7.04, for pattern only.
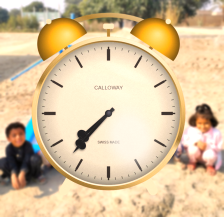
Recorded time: 7.37
